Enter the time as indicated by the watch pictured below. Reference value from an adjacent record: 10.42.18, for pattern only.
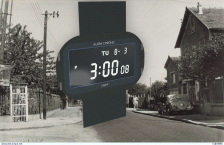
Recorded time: 3.00.08
